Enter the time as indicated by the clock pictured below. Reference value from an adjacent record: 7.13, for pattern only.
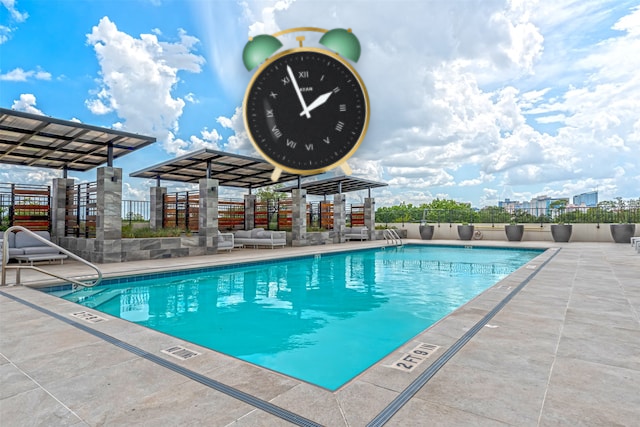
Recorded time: 1.57
